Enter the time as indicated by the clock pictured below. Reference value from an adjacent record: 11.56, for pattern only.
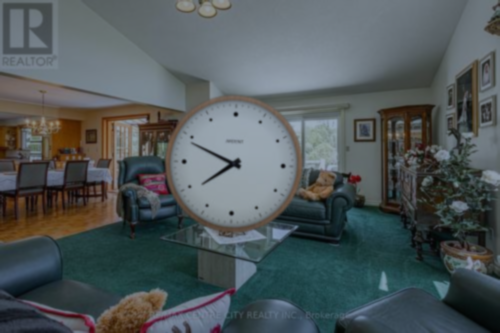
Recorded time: 7.49
